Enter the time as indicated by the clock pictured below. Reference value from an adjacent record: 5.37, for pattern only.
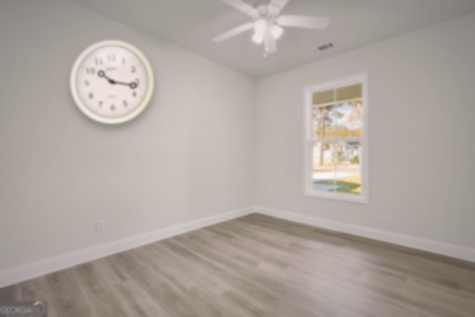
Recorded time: 10.17
